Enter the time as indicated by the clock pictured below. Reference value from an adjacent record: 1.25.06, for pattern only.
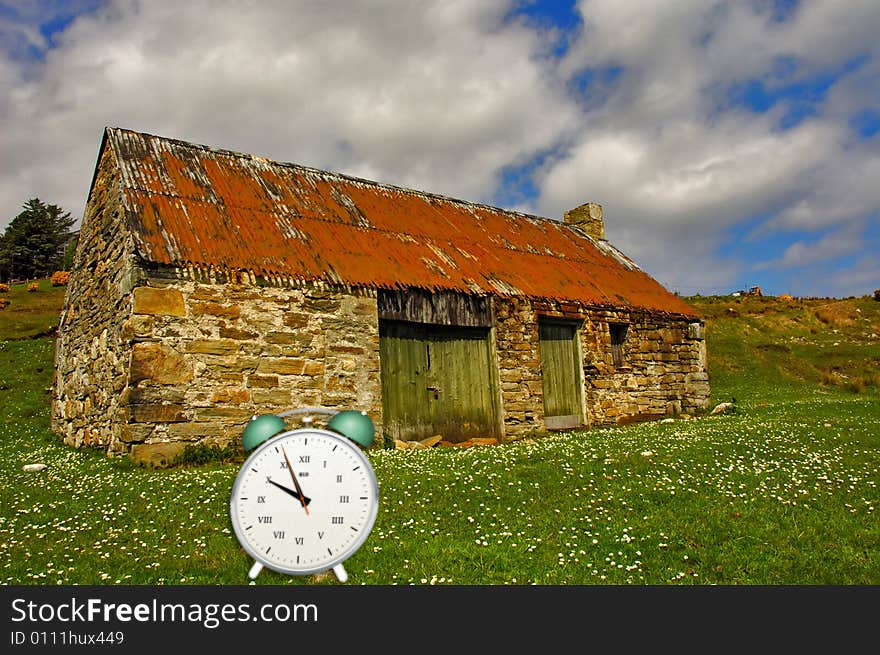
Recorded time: 9.55.56
